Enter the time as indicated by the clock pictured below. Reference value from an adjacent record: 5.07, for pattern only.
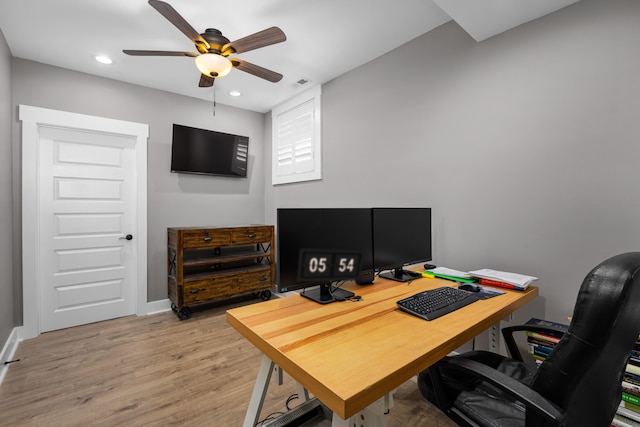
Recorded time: 5.54
